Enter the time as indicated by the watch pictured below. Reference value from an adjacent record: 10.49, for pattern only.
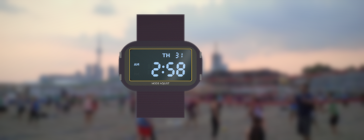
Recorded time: 2.58
